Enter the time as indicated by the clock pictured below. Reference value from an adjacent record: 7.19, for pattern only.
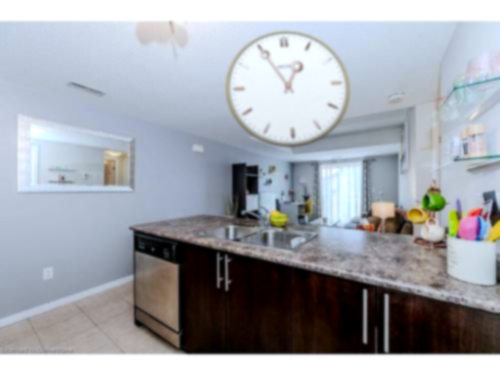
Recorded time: 12.55
